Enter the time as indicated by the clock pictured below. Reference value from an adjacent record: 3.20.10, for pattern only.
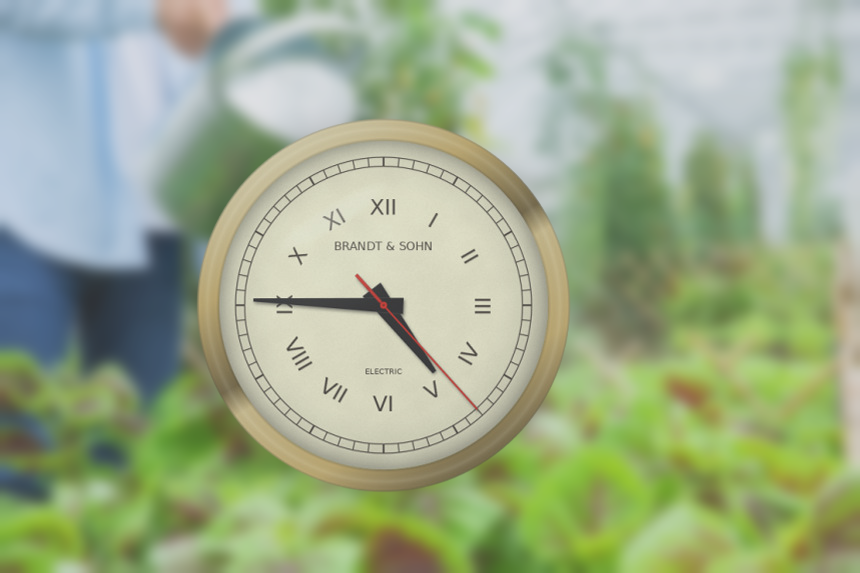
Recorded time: 4.45.23
